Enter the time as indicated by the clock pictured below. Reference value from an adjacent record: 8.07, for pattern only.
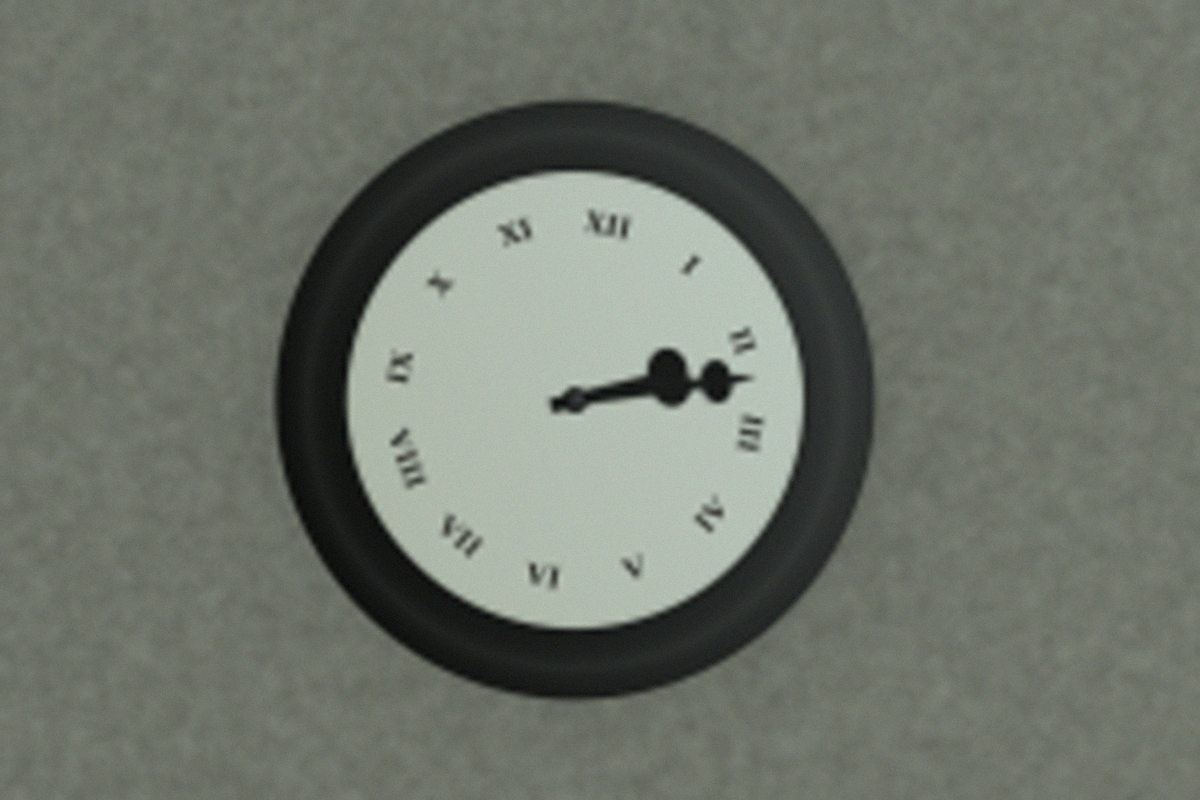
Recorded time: 2.12
